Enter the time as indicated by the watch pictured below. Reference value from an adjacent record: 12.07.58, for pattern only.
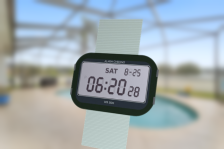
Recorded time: 6.20.28
